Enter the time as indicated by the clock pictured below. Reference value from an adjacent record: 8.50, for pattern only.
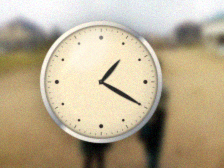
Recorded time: 1.20
